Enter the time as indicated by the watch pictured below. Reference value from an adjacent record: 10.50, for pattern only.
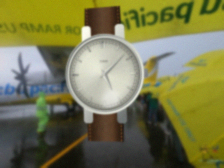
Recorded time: 5.08
